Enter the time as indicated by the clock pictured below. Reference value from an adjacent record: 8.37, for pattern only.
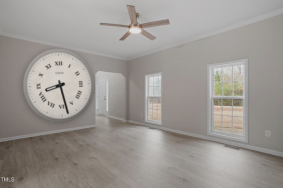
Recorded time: 8.28
